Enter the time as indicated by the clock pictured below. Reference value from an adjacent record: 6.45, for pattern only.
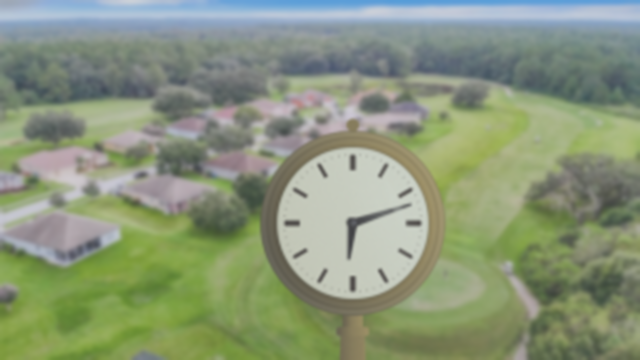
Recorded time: 6.12
